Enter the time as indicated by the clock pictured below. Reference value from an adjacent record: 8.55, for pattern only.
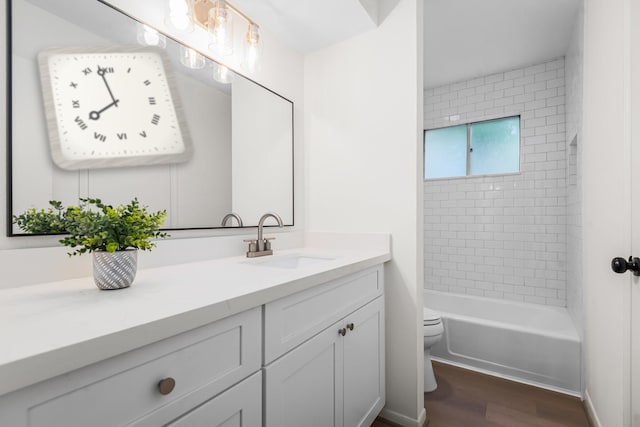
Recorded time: 7.58
